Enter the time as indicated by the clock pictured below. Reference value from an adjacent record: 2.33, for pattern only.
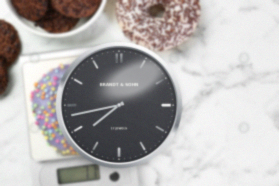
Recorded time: 7.43
